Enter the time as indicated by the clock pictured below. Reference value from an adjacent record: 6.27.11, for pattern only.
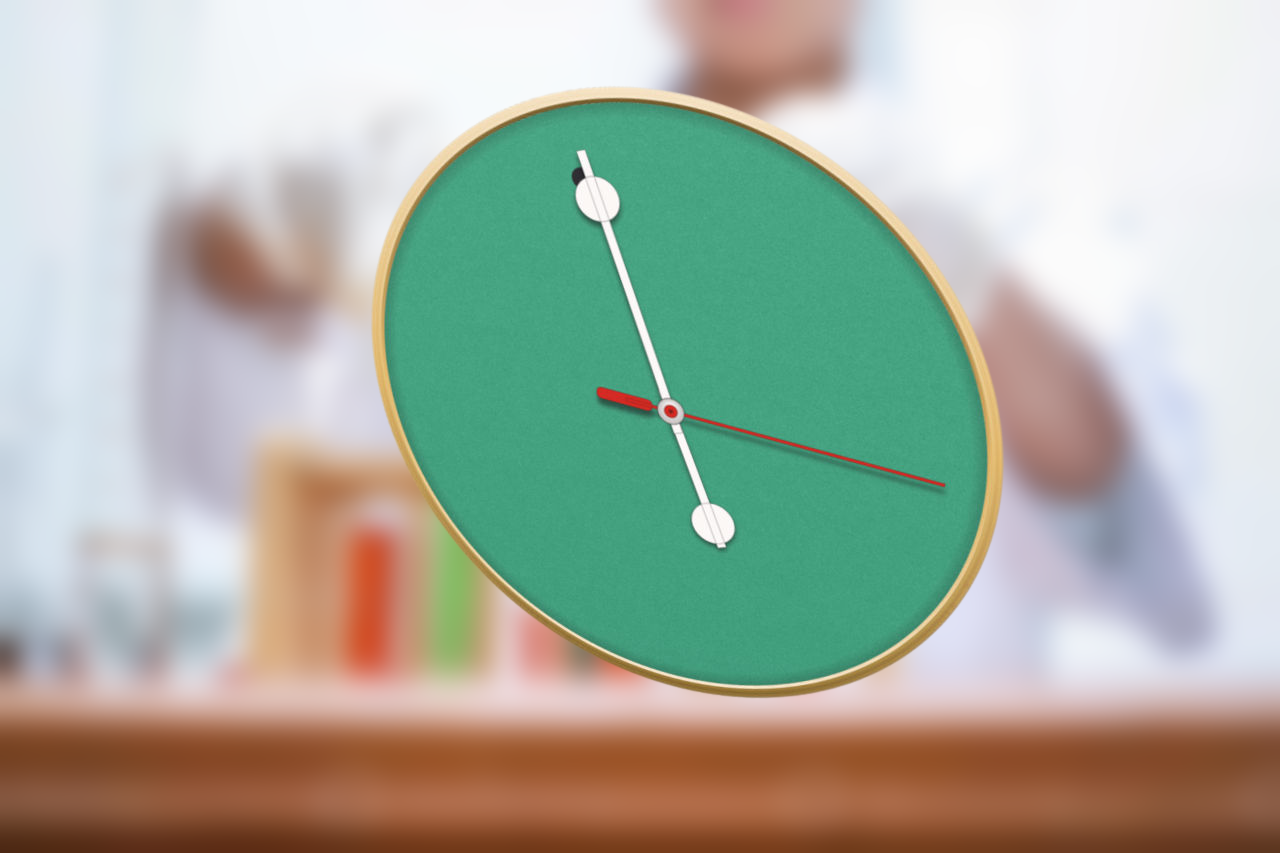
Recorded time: 6.00.19
